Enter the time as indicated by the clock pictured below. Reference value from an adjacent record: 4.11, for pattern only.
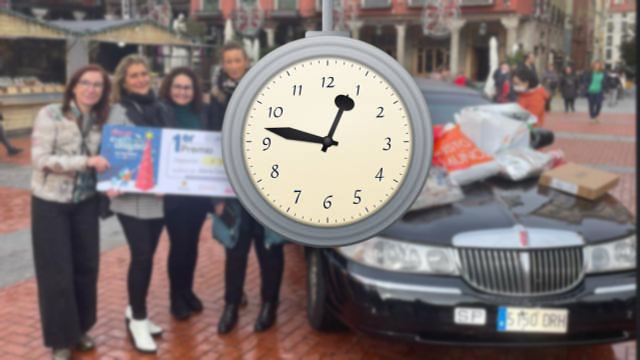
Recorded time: 12.47
